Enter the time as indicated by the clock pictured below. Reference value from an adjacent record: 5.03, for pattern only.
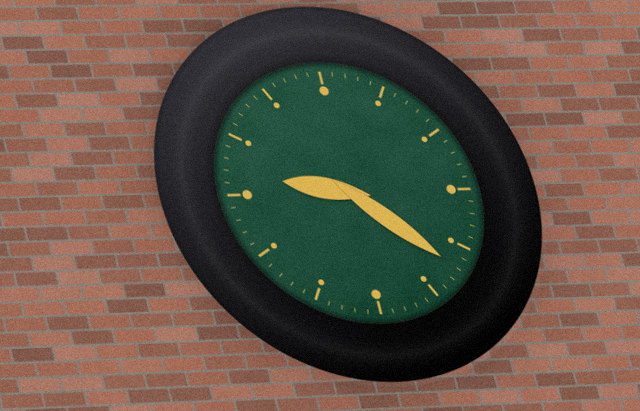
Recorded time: 9.22
